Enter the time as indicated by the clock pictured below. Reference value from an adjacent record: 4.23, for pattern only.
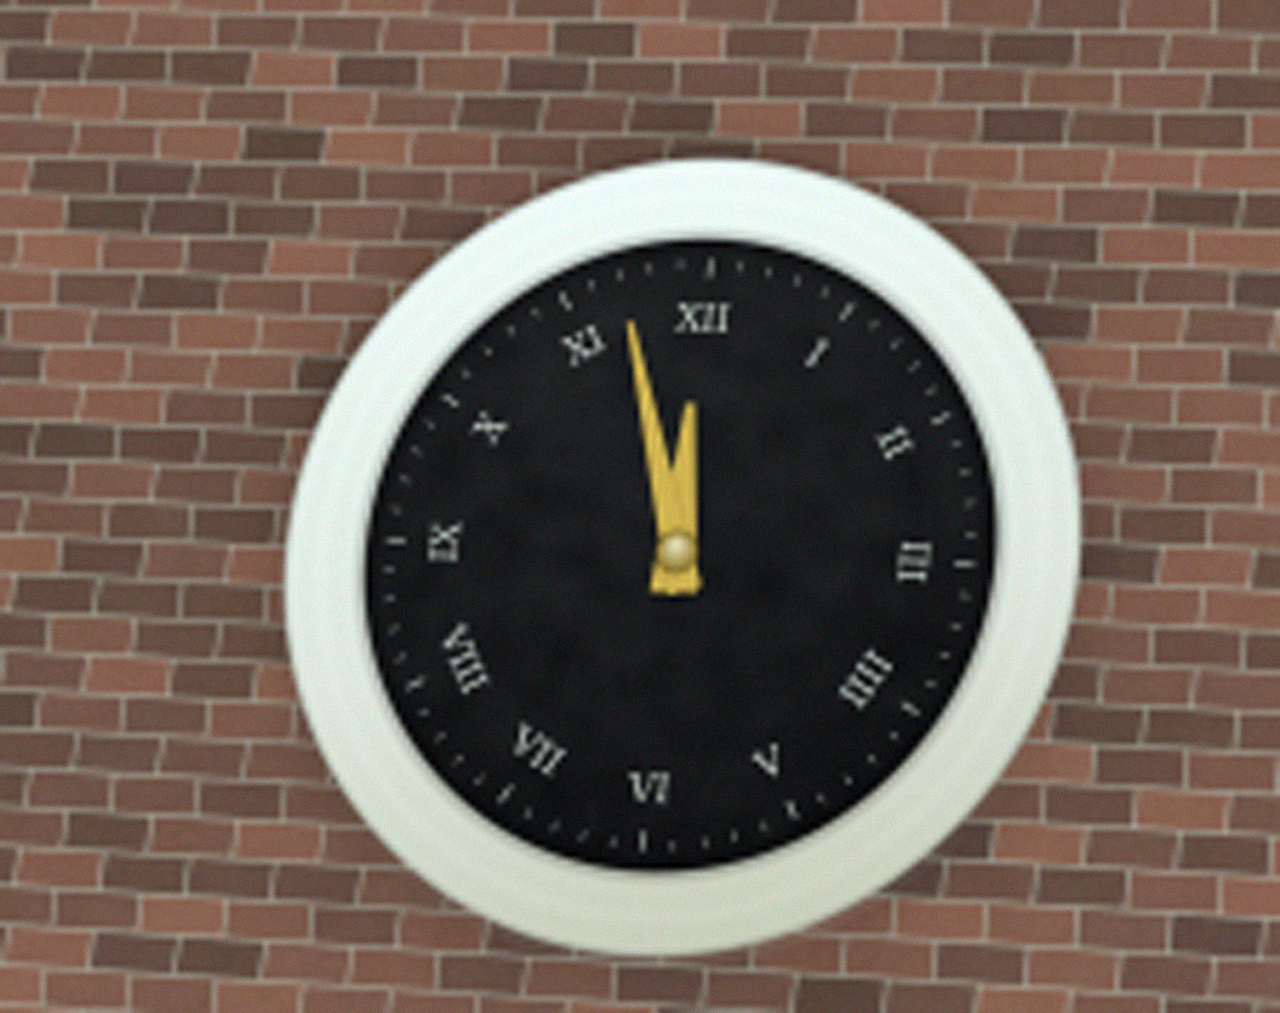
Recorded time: 11.57
